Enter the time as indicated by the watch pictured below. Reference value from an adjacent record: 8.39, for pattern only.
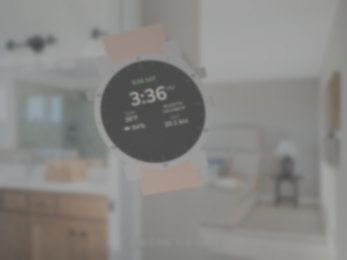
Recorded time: 3.36
